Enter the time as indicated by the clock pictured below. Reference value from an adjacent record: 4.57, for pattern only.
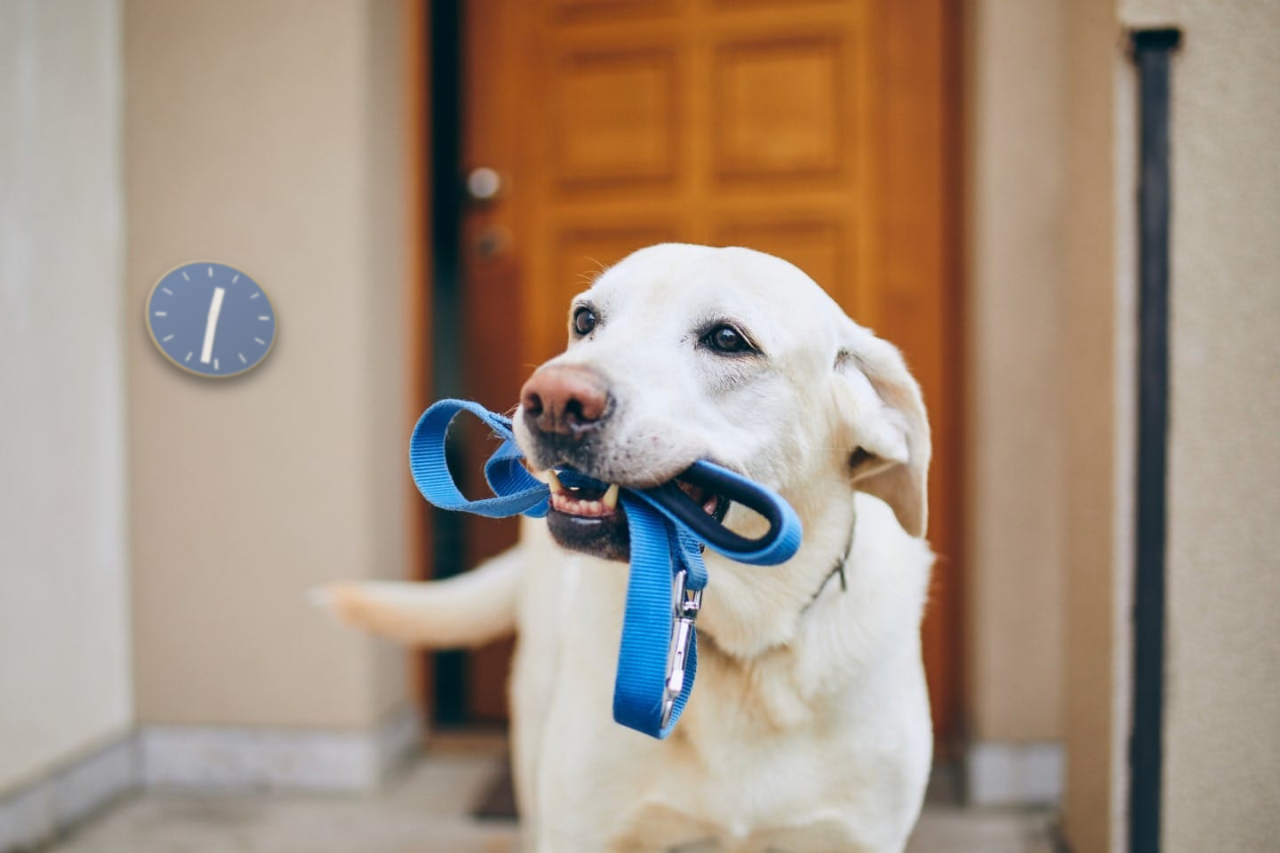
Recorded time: 12.32
